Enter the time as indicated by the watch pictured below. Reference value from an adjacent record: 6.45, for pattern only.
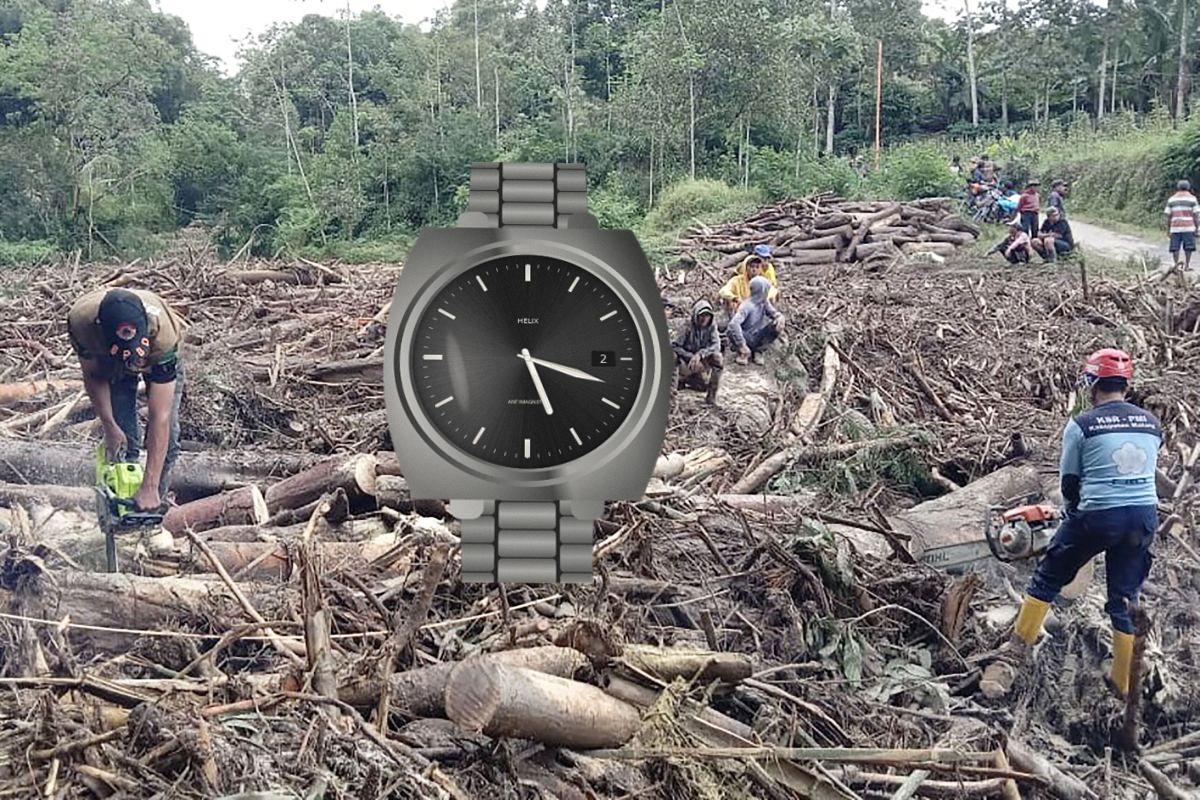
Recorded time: 5.18
